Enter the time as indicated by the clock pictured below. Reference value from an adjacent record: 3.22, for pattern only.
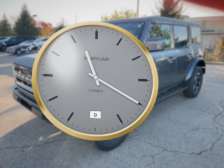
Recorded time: 11.20
